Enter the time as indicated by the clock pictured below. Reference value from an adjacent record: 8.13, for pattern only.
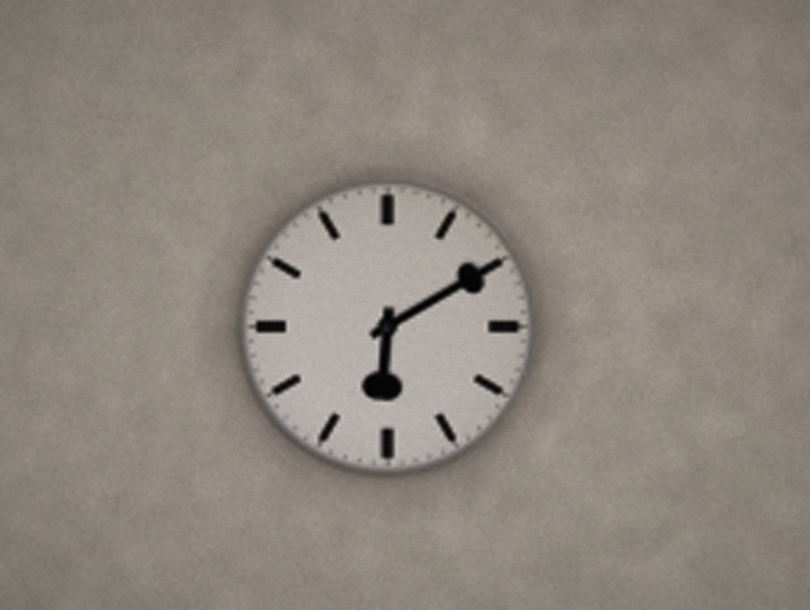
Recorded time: 6.10
